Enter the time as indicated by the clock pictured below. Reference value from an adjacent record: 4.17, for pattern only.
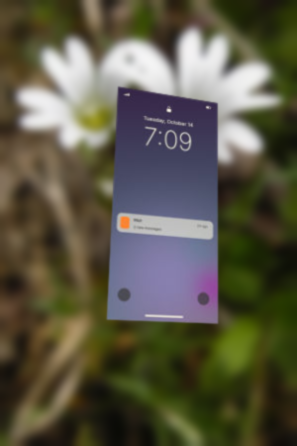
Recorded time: 7.09
